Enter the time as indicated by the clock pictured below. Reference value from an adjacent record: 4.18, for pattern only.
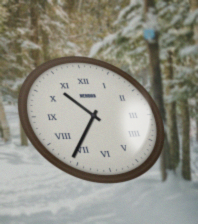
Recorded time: 10.36
